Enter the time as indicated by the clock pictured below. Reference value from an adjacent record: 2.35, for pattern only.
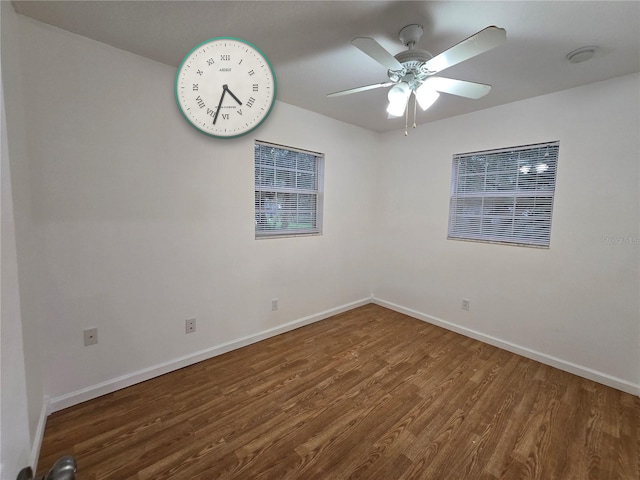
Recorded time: 4.33
